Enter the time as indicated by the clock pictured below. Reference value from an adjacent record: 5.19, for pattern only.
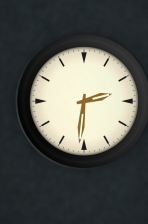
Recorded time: 2.31
